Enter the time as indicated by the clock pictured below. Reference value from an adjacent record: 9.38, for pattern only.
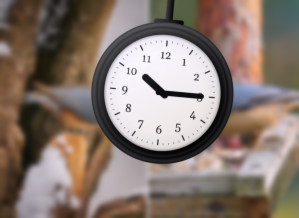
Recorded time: 10.15
